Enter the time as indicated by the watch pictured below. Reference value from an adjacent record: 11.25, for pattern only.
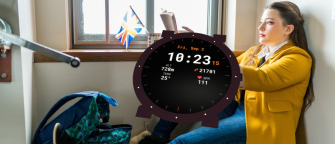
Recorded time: 10.23
